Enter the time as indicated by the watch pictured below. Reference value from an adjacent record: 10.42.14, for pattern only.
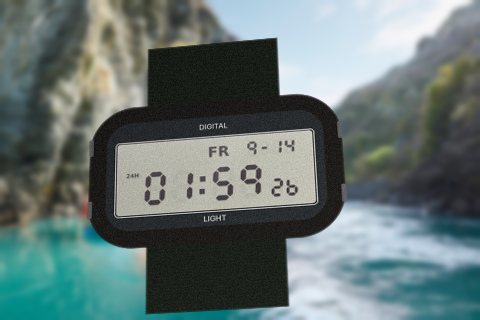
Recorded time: 1.59.26
